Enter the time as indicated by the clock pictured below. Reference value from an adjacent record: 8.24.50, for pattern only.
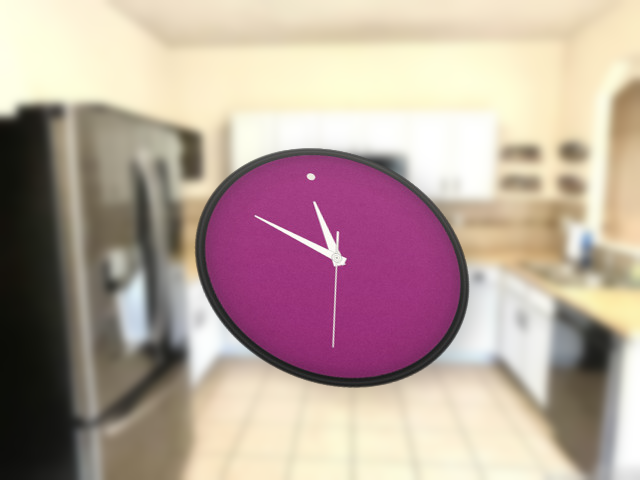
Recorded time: 11.51.33
